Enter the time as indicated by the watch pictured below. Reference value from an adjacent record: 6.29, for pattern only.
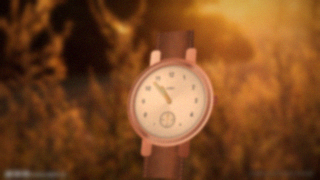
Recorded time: 10.53
